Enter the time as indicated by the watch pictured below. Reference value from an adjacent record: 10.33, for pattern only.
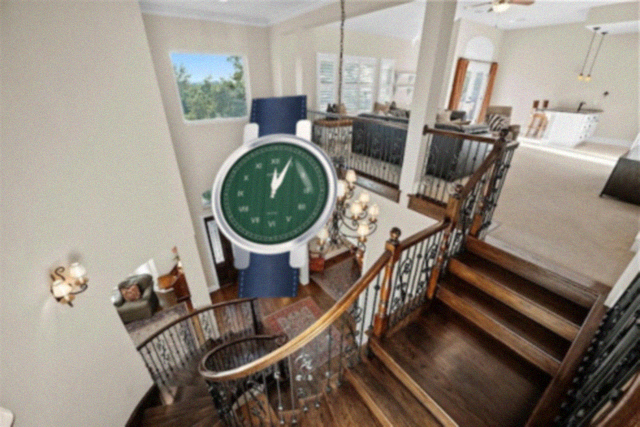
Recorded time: 12.04
